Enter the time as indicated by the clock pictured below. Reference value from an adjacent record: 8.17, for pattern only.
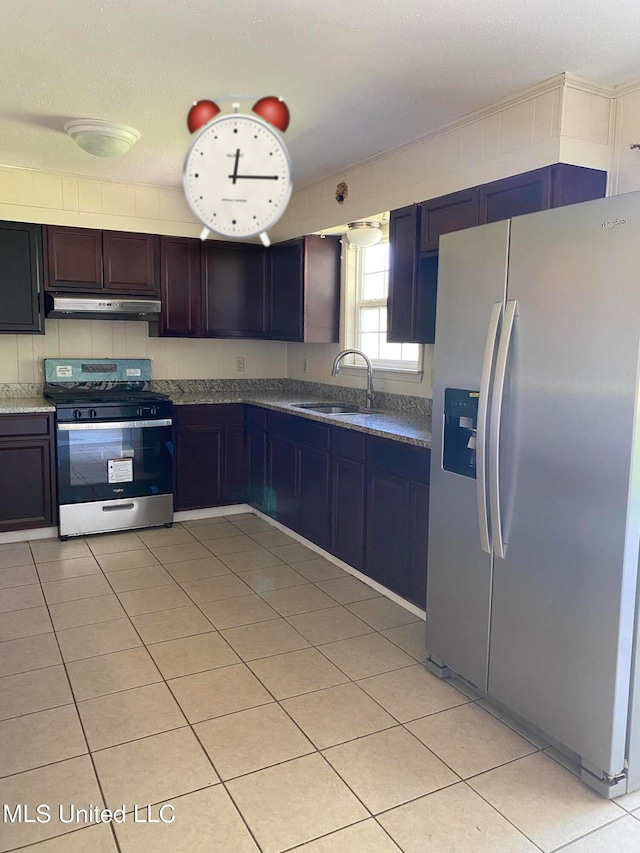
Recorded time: 12.15
